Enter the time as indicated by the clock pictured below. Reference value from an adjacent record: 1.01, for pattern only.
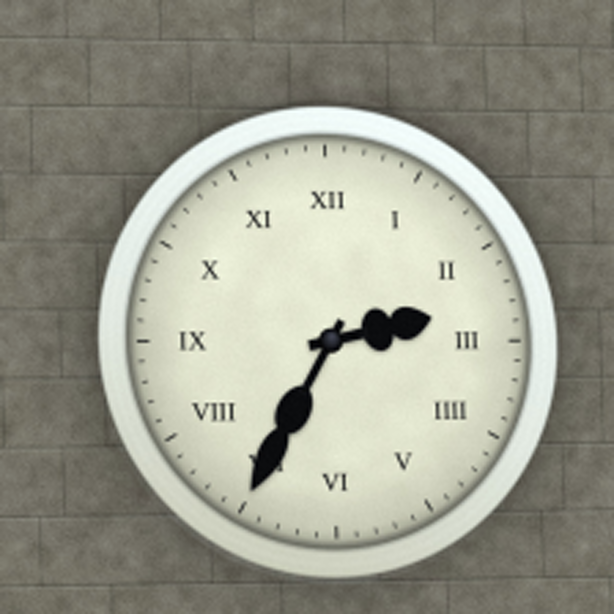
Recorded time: 2.35
